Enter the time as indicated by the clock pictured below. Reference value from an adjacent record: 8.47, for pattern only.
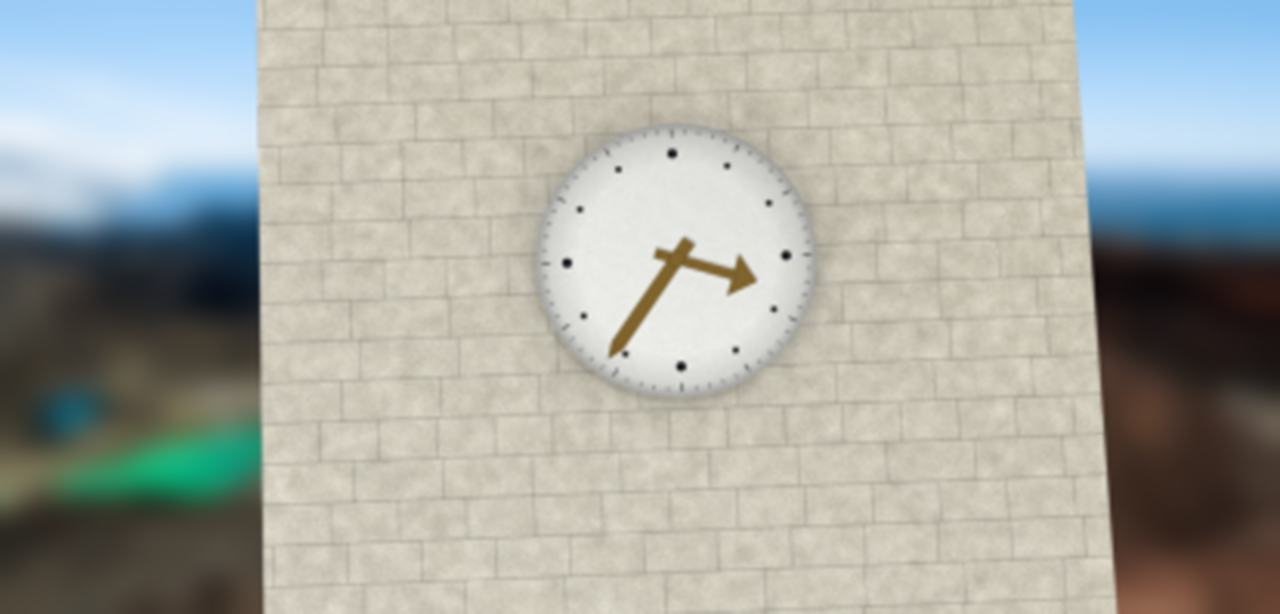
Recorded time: 3.36
